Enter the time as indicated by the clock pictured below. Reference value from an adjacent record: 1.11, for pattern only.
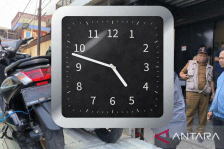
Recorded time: 4.48
